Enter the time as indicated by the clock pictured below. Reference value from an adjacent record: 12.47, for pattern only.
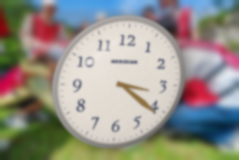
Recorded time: 3.21
